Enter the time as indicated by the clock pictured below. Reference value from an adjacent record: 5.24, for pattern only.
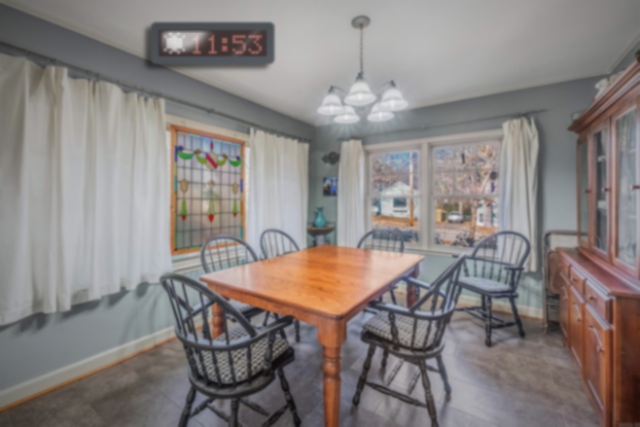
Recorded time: 11.53
